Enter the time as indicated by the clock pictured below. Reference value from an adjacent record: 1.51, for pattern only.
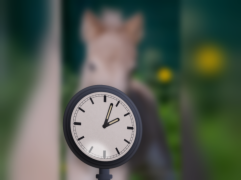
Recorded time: 2.03
